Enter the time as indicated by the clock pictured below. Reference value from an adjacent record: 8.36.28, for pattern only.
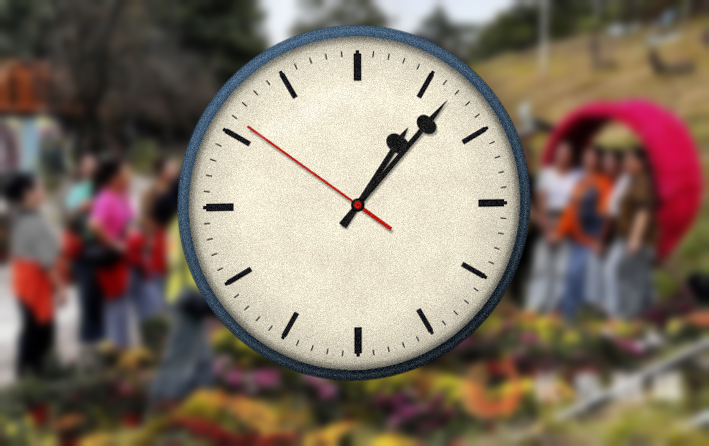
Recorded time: 1.06.51
